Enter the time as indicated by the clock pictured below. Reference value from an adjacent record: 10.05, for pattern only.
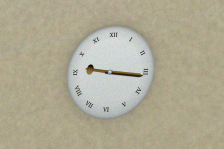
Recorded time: 9.16
